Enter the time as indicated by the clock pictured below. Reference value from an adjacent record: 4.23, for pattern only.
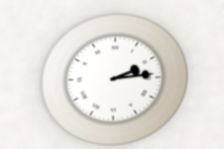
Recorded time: 2.14
